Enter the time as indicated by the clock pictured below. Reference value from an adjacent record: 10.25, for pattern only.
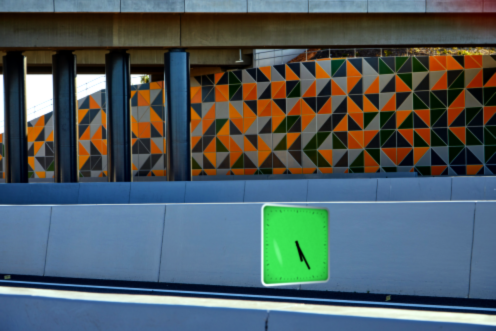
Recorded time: 5.25
